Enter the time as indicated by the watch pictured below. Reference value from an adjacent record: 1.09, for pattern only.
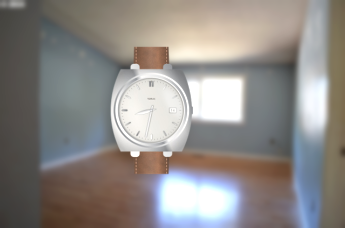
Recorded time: 8.32
